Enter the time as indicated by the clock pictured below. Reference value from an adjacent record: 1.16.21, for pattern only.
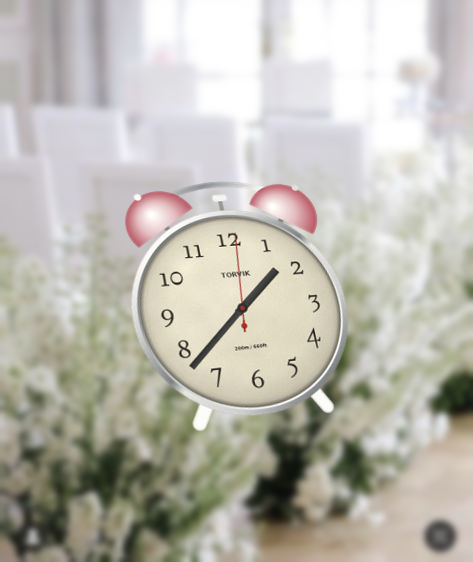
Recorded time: 1.38.01
